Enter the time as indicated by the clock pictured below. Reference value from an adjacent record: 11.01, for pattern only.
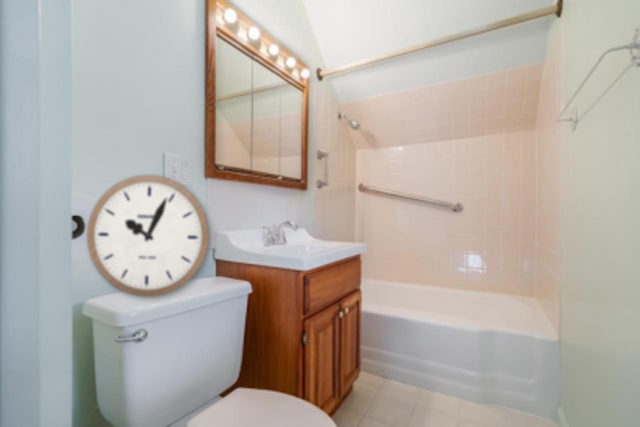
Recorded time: 10.04
